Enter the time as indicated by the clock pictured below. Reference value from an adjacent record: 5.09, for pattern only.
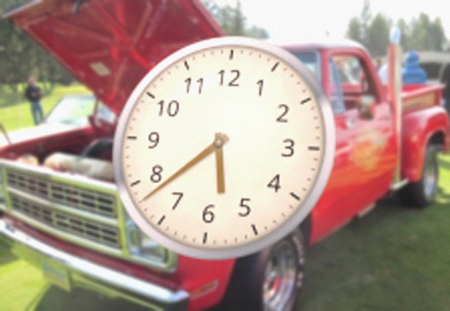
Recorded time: 5.38
